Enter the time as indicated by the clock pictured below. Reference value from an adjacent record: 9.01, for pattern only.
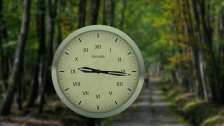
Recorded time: 9.16
